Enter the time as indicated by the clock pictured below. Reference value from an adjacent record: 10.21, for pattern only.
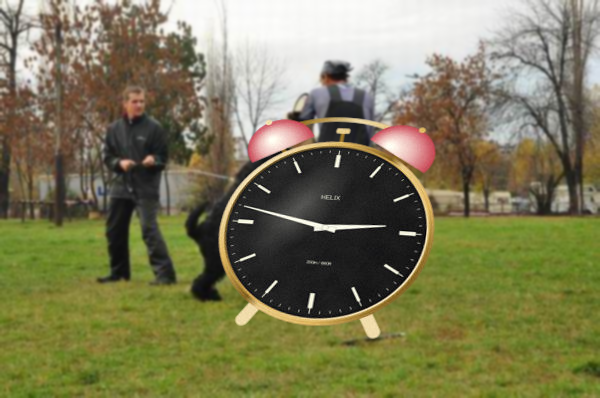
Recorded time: 2.47
